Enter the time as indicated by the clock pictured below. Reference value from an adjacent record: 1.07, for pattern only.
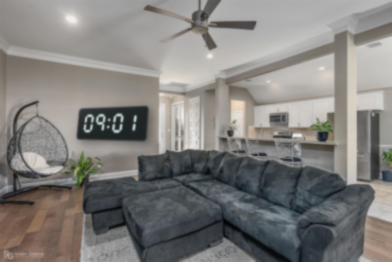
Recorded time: 9.01
